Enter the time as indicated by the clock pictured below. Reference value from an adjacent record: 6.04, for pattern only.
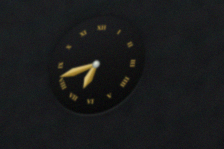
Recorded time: 6.42
